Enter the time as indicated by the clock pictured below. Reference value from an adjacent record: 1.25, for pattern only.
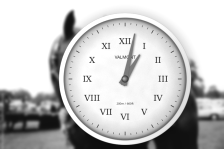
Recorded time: 1.02
